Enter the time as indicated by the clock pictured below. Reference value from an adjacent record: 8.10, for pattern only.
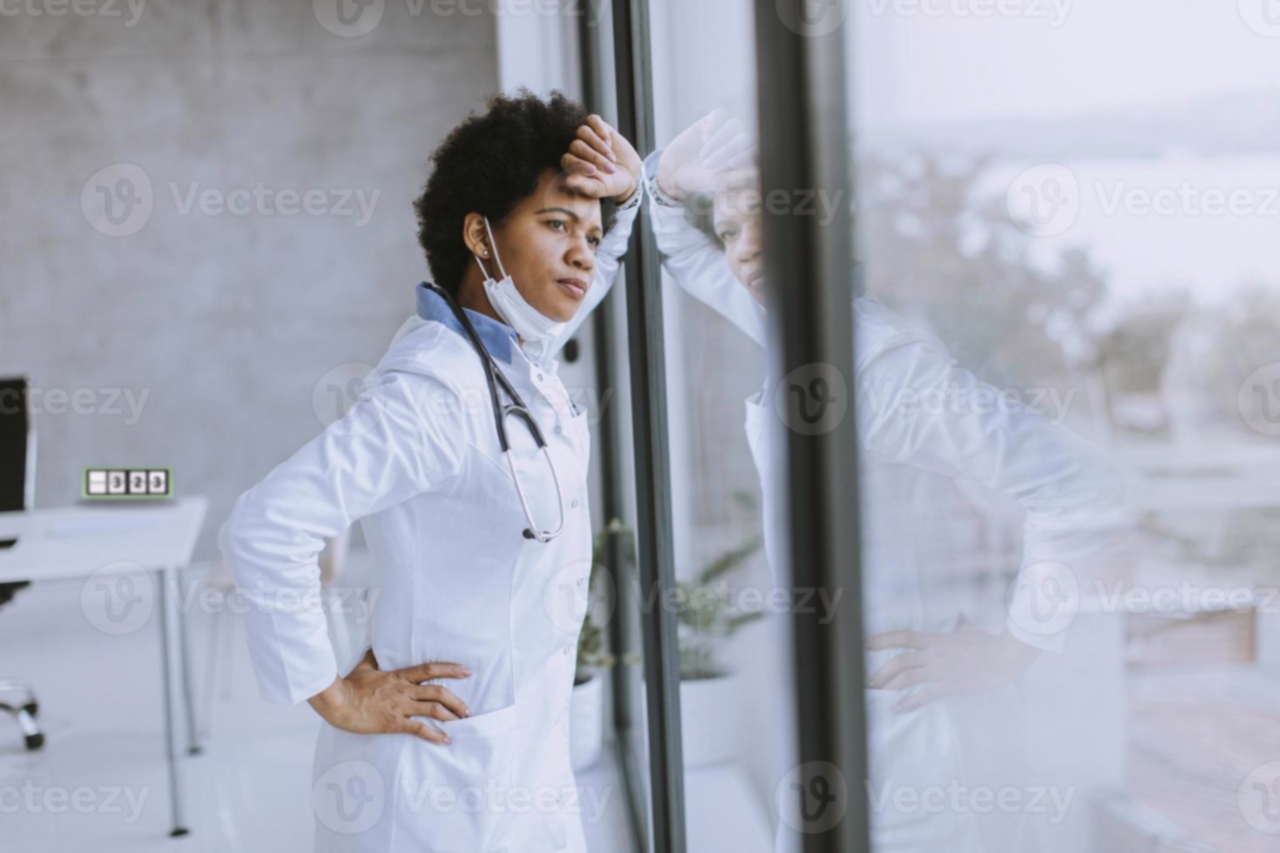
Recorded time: 3.23
